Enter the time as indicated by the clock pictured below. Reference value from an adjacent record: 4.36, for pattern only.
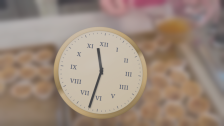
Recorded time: 11.32
